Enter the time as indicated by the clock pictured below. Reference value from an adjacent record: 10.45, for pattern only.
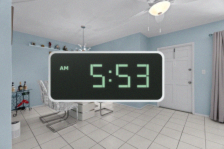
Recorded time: 5.53
